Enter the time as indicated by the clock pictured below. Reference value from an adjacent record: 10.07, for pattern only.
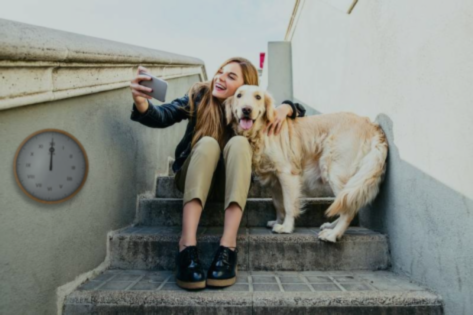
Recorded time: 12.00
